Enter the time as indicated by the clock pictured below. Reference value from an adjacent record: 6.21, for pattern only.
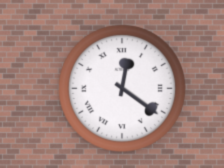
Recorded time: 12.21
